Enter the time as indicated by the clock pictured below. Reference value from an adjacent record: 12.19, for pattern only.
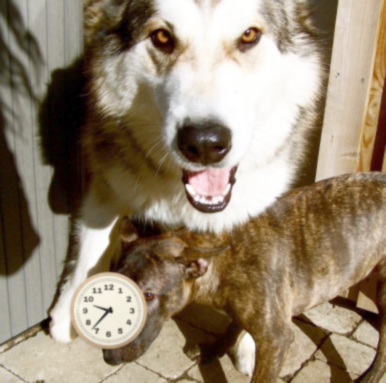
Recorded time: 9.37
